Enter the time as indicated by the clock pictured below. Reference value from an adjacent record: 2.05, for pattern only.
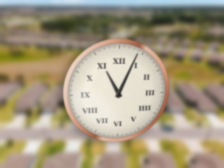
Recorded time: 11.04
